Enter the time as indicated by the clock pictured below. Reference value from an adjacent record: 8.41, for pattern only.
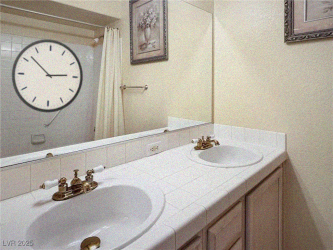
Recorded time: 2.52
